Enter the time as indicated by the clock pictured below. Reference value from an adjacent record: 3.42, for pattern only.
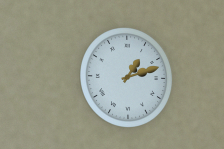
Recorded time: 1.12
